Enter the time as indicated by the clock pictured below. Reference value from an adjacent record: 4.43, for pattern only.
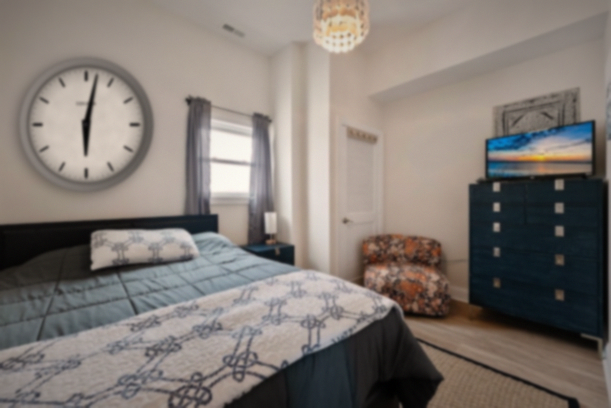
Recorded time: 6.02
